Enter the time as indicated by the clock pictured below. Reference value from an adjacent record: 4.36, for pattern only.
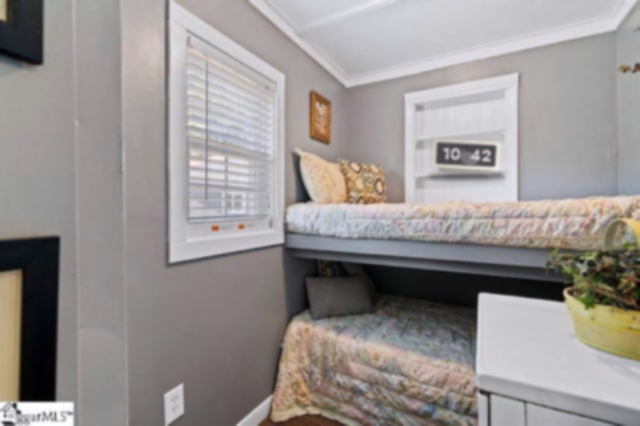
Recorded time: 10.42
